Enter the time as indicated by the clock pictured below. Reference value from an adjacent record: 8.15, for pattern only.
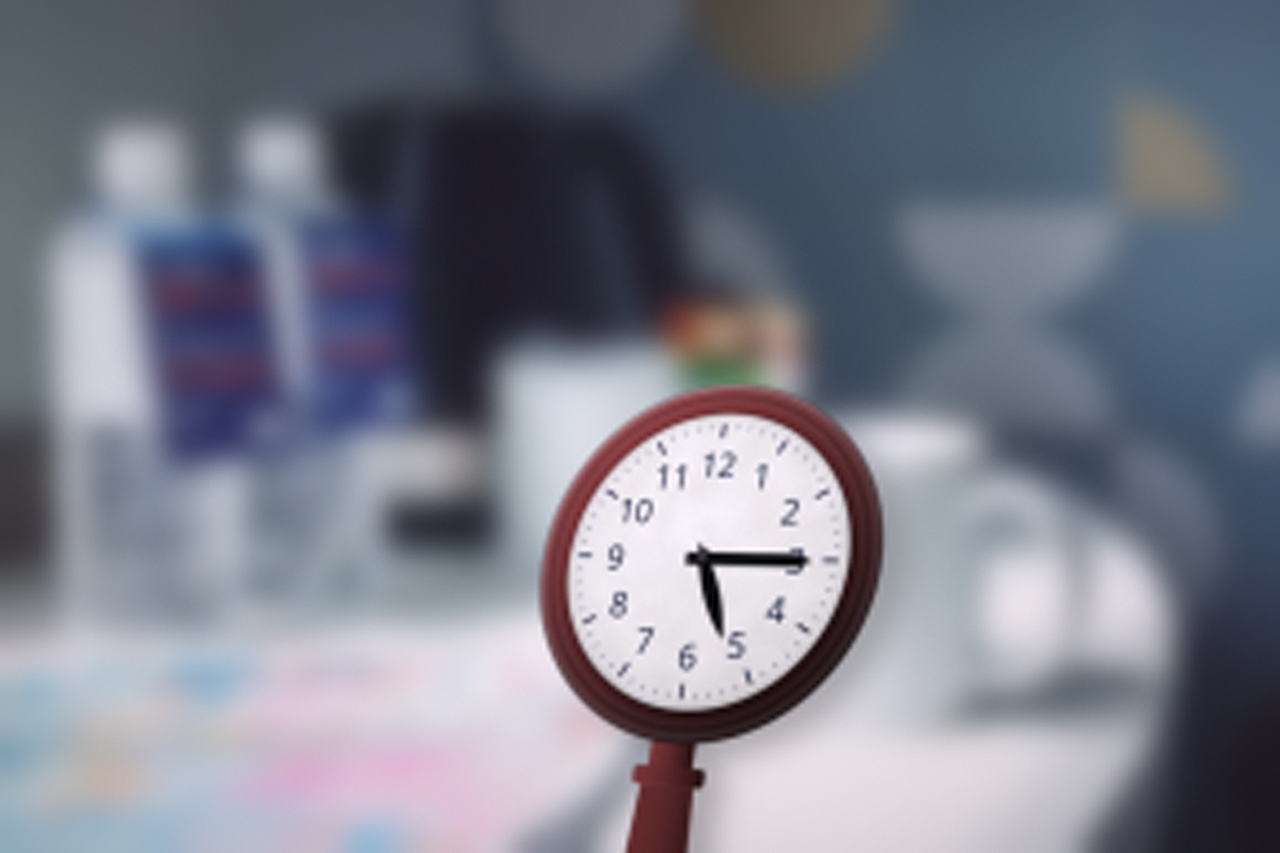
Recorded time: 5.15
